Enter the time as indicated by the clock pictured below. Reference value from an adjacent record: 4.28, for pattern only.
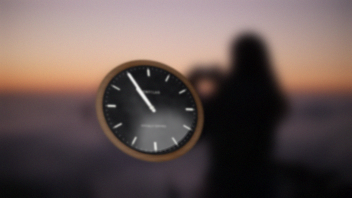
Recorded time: 10.55
